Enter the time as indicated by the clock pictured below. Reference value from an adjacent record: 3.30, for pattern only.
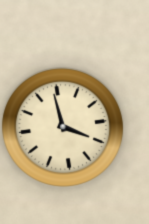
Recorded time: 3.59
